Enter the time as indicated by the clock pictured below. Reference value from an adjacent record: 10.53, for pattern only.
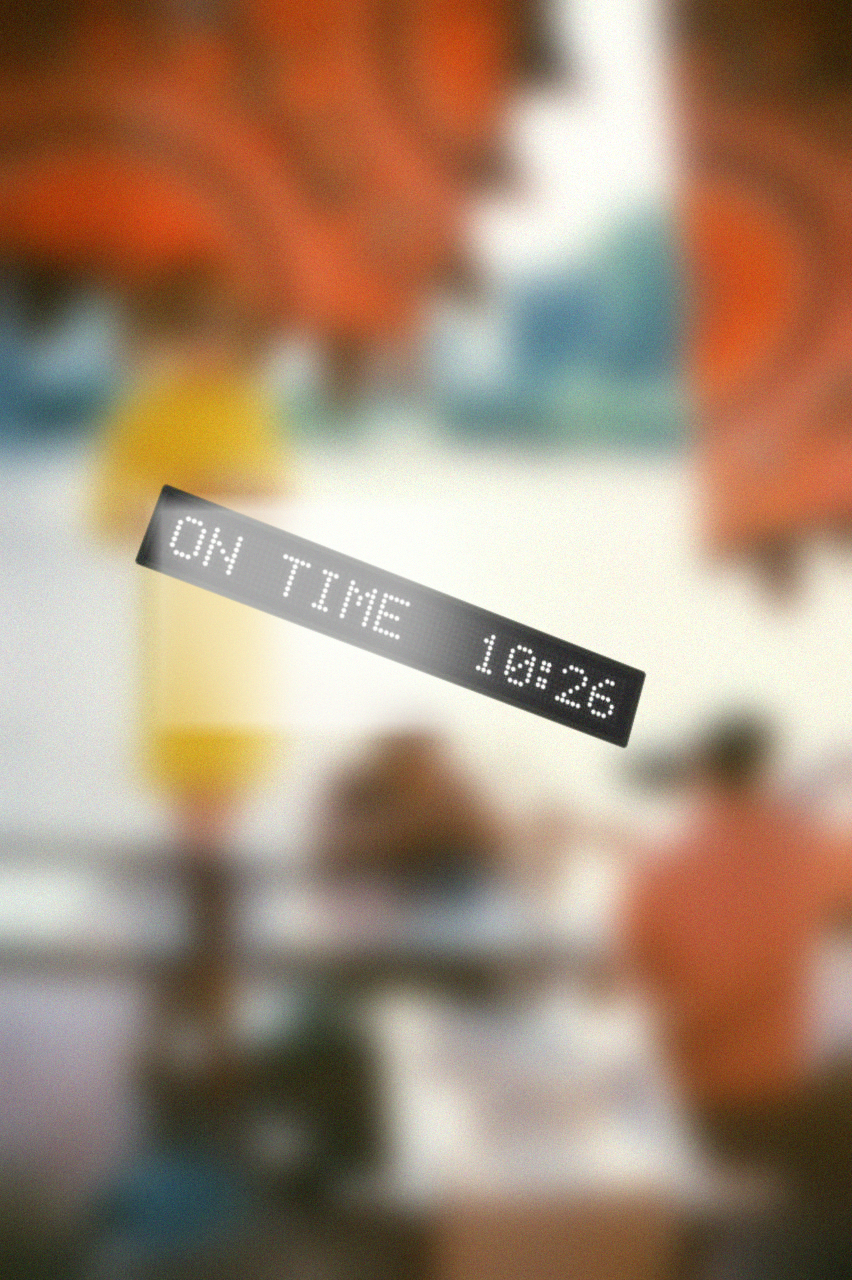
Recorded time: 10.26
